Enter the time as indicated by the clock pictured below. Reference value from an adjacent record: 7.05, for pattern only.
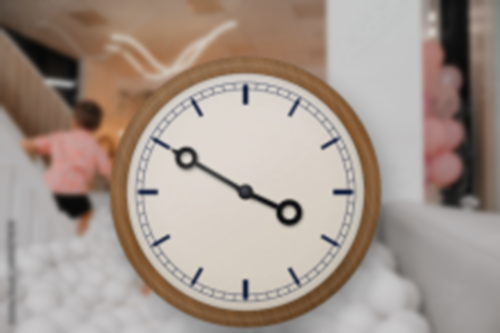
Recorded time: 3.50
